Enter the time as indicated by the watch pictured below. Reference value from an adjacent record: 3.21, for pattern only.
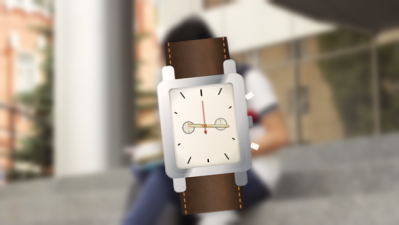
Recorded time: 9.16
